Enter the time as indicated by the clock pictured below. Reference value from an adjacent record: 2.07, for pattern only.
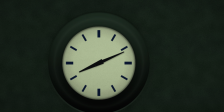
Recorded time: 8.11
